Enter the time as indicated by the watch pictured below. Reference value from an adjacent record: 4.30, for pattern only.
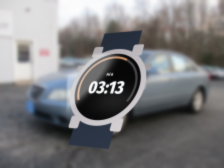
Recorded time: 3.13
